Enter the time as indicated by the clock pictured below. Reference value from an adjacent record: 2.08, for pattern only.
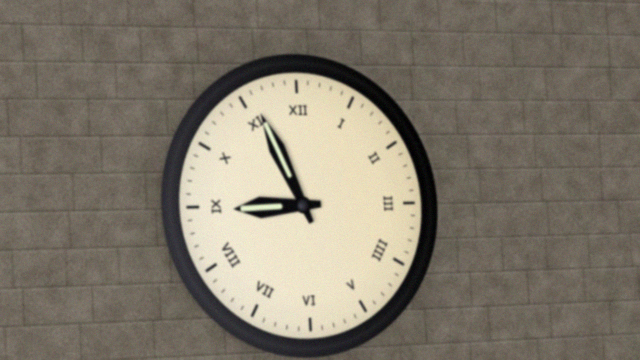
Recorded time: 8.56
